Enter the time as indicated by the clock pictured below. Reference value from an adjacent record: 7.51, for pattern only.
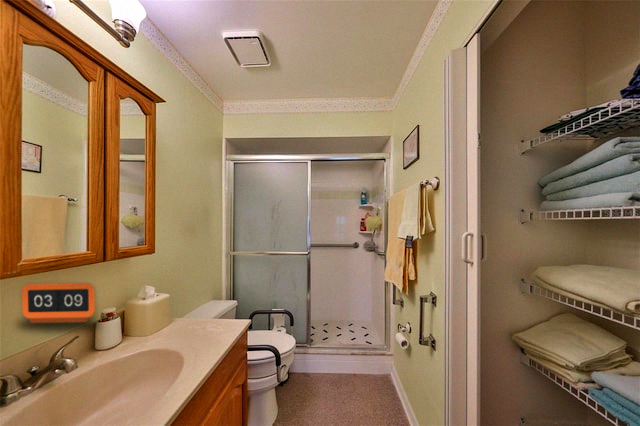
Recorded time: 3.09
